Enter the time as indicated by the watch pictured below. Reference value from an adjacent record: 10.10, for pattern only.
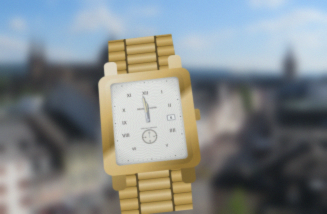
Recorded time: 11.59
